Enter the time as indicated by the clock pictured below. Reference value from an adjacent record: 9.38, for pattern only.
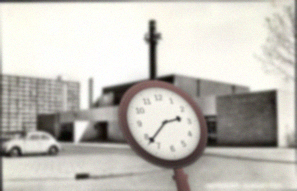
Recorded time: 2.38
